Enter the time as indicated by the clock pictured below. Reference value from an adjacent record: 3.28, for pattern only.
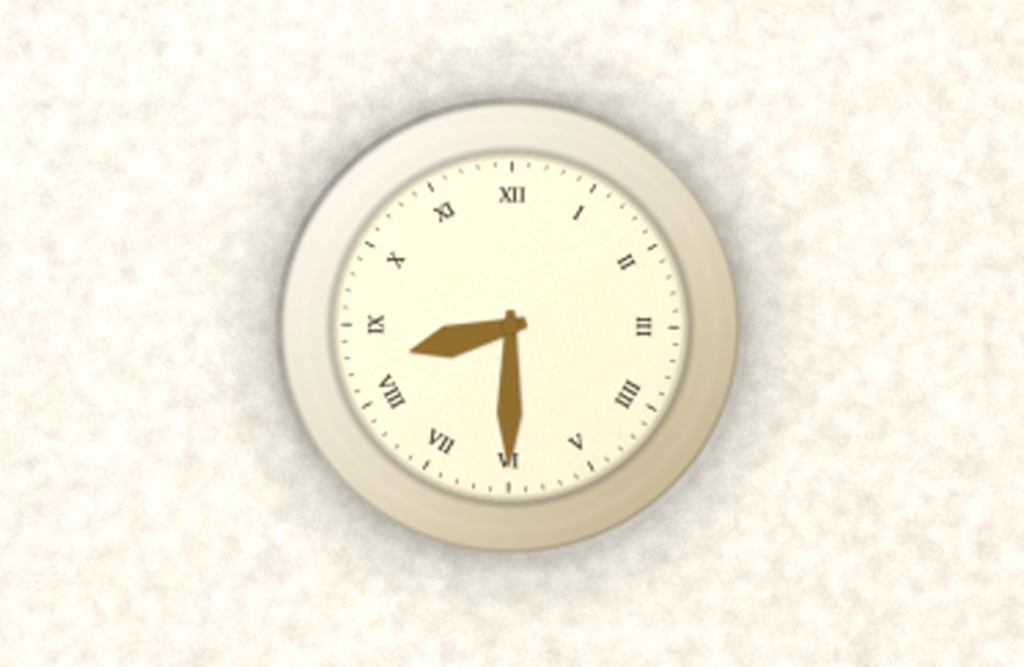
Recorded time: 8.30
